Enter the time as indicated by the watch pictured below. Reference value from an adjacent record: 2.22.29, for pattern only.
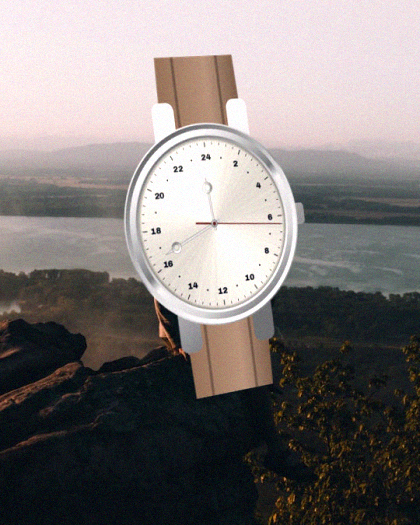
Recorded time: 23.41.16
